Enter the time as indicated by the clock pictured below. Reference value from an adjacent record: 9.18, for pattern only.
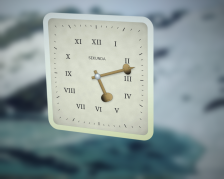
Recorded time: 5.12
